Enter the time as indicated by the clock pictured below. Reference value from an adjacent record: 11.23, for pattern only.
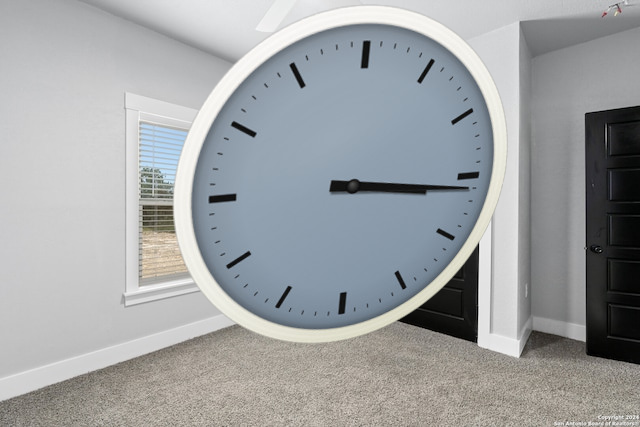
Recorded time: 3.16
